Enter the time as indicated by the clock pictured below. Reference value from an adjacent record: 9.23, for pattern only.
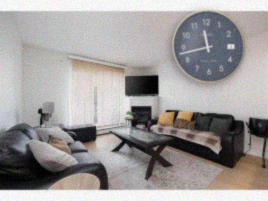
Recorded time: 11.43
